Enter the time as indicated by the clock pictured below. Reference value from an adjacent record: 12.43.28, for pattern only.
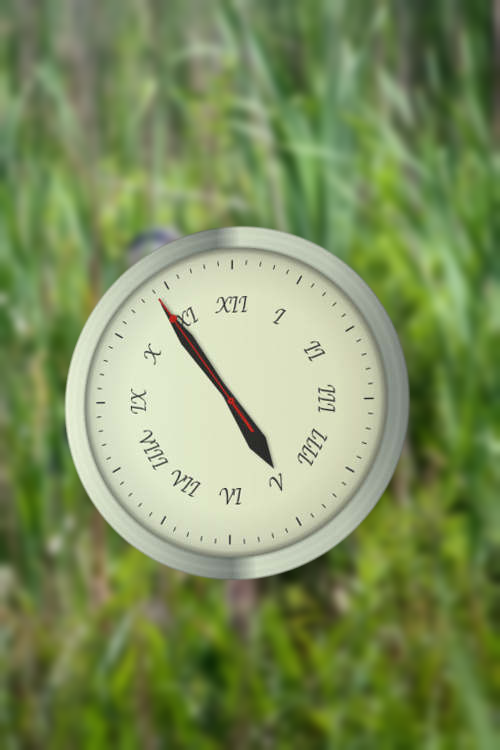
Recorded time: 4.53.54
